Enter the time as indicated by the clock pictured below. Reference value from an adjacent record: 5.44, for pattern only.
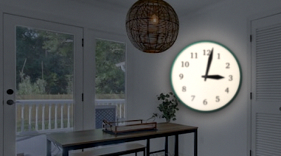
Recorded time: 3.02
